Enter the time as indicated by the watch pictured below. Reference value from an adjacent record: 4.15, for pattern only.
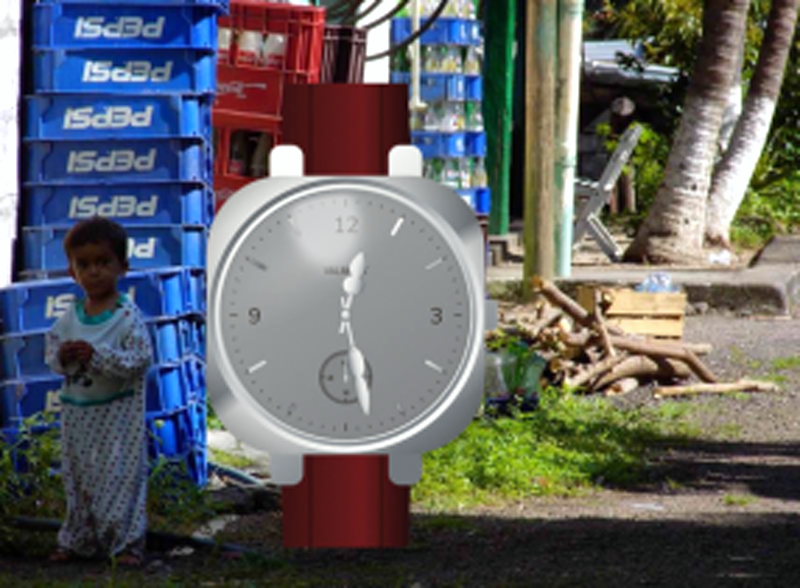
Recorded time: 12.28
